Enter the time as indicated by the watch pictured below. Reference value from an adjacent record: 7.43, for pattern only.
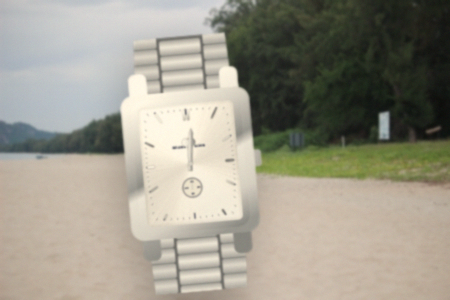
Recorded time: 12.01
